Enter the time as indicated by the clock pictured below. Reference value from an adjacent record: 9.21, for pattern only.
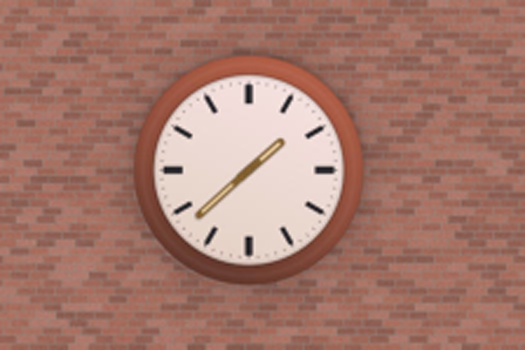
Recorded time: 1.38
